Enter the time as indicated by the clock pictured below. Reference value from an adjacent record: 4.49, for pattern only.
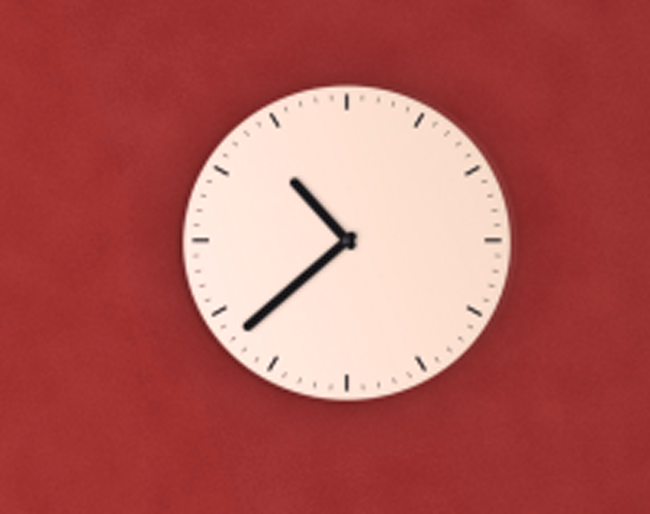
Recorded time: 10.38
